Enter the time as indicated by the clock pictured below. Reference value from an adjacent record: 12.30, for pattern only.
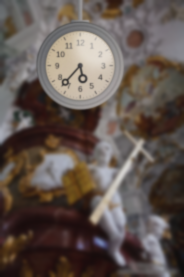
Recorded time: 5.37
